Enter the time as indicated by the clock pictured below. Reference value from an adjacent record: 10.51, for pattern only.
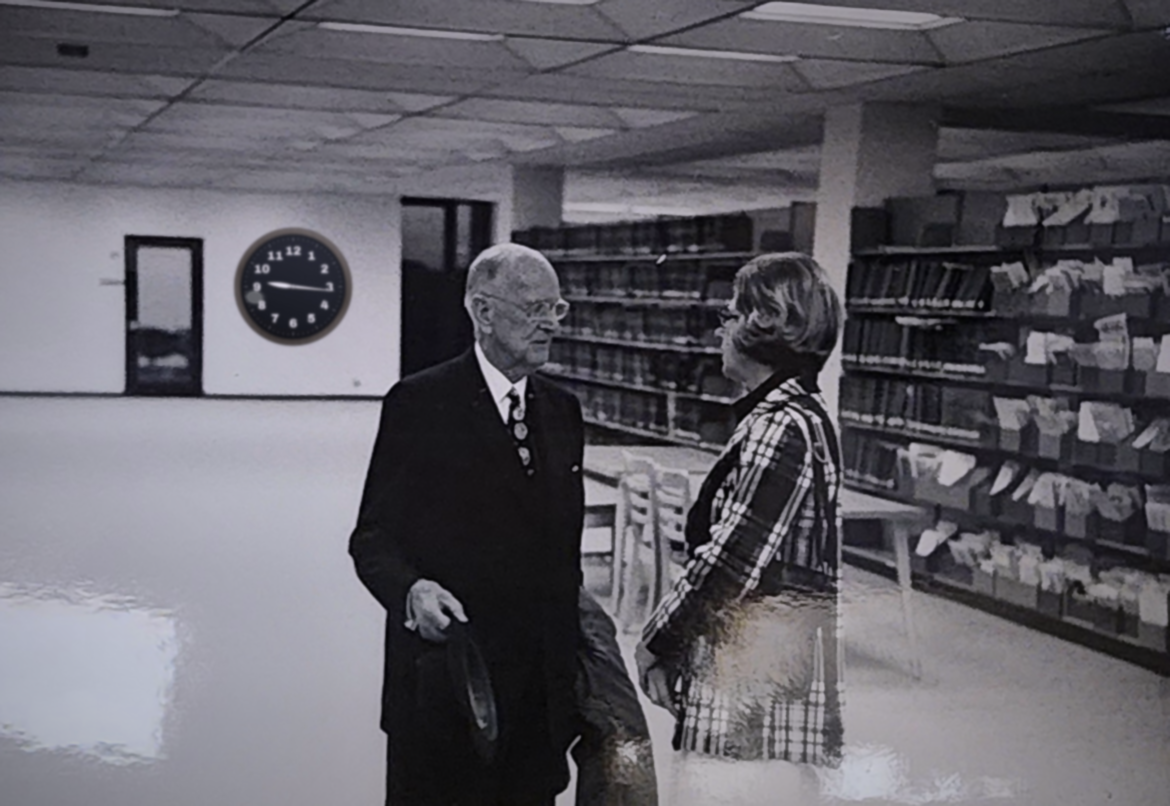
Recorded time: 9.16
